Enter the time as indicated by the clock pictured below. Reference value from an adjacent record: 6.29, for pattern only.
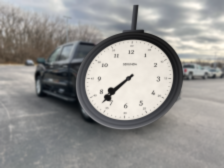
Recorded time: 7.37
